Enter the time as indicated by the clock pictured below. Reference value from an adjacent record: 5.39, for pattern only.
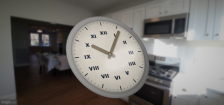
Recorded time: 10.06
